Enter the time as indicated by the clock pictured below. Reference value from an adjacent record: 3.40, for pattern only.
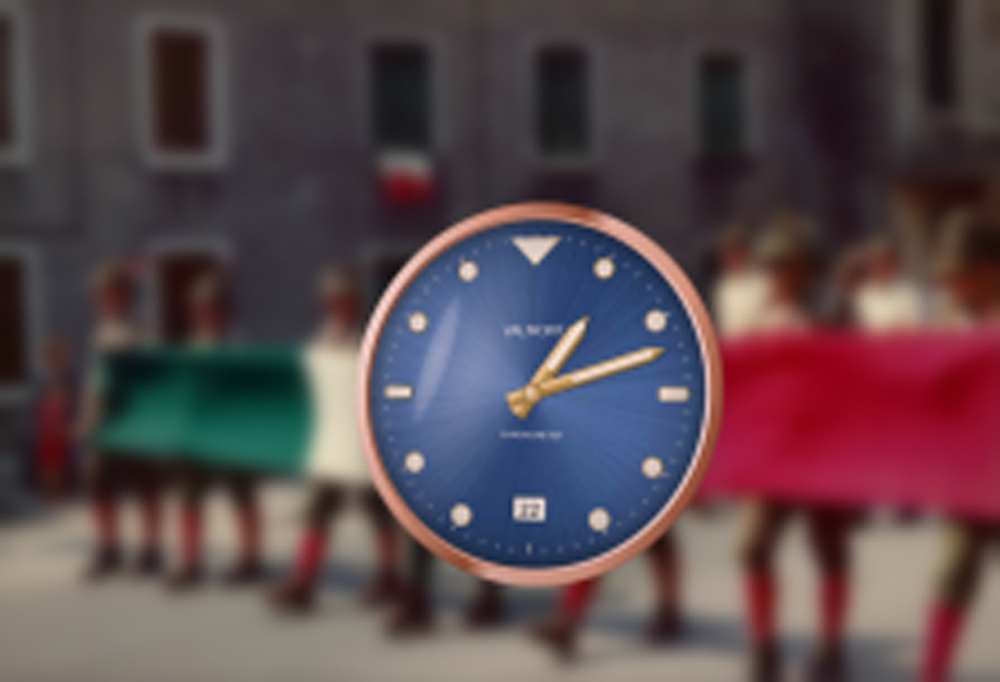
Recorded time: 1.12
